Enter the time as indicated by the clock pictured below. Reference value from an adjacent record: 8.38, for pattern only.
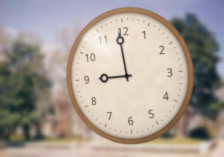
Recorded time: 8.59
